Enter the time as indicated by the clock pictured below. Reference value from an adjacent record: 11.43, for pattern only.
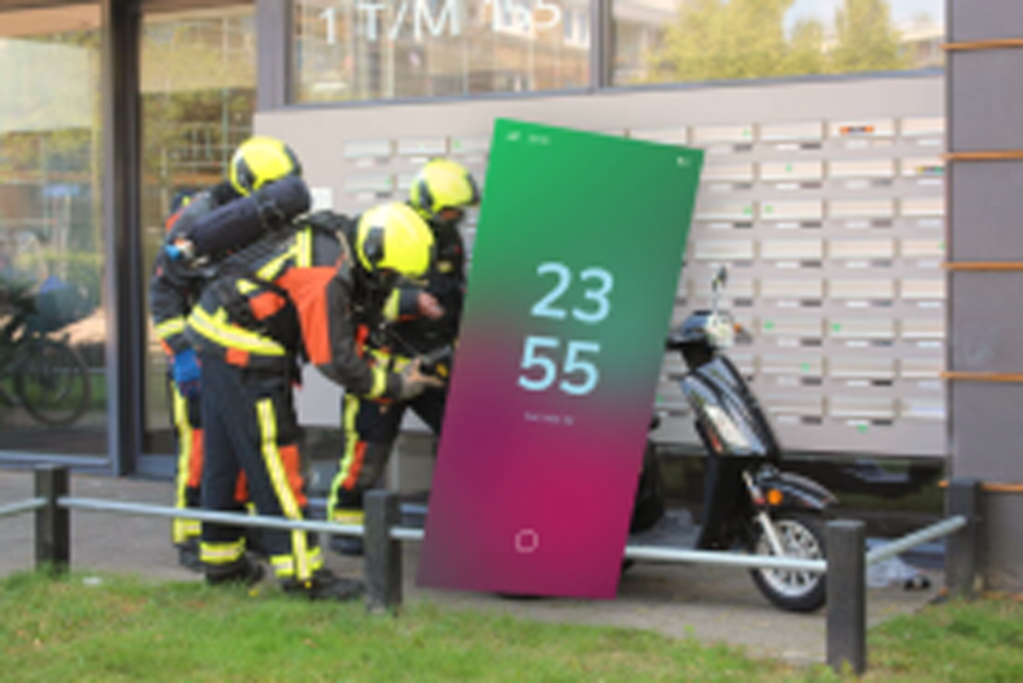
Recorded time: 23.55
